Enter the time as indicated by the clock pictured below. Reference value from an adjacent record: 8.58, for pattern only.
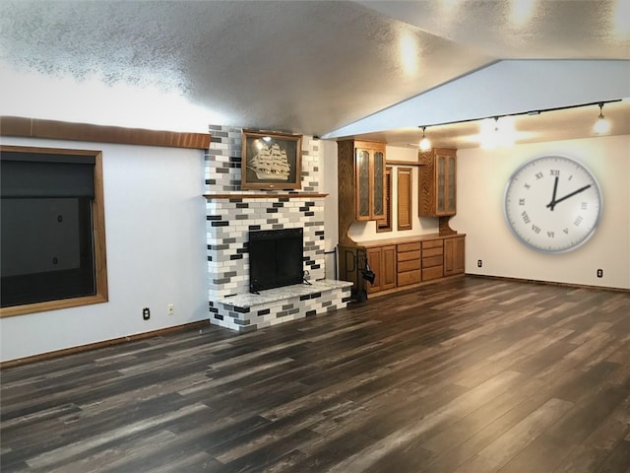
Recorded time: 12.10
